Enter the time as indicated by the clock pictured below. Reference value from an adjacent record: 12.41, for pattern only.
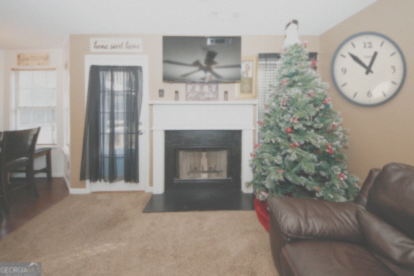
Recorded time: 12.52
